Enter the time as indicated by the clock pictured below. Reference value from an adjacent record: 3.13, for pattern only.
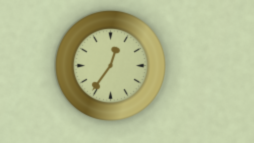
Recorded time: 12.36
